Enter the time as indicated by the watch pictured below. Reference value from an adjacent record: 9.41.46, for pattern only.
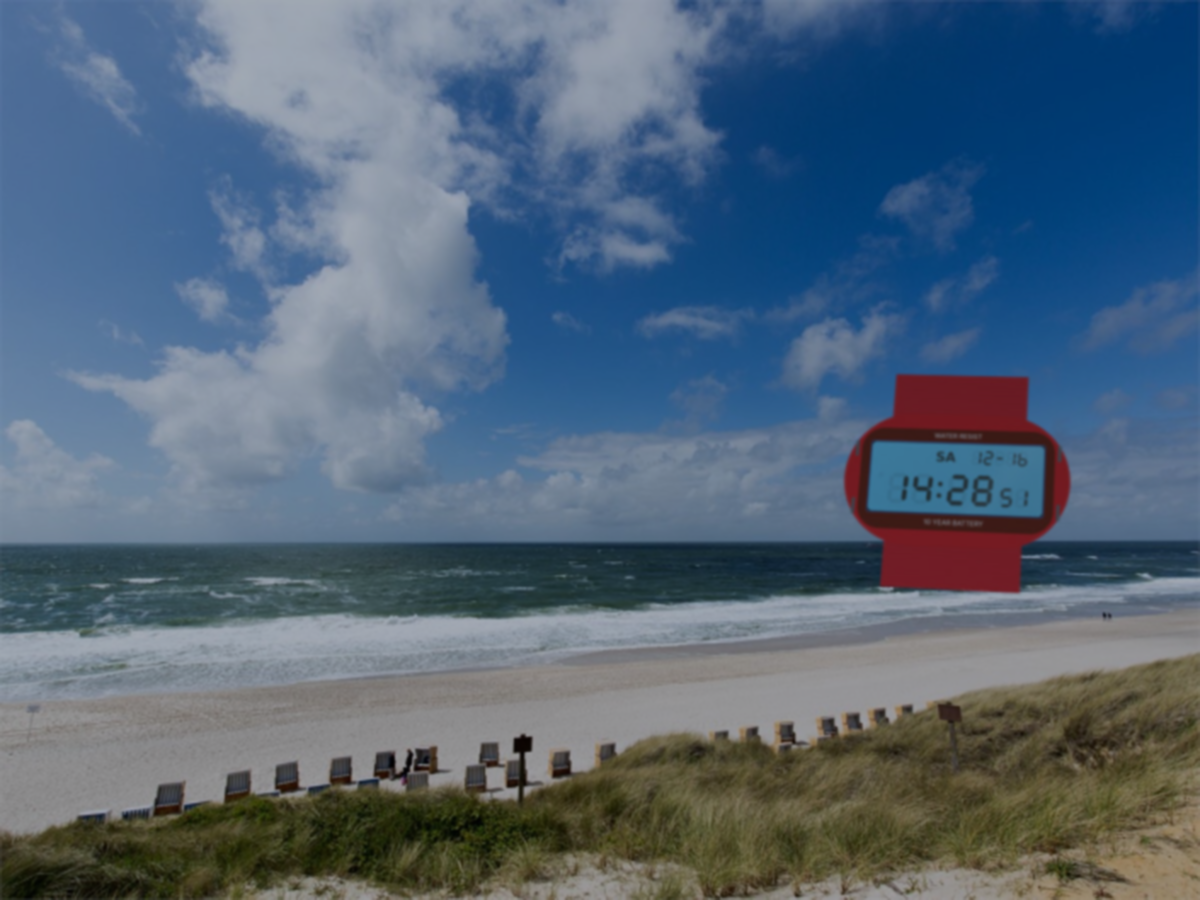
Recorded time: 14.28.51
